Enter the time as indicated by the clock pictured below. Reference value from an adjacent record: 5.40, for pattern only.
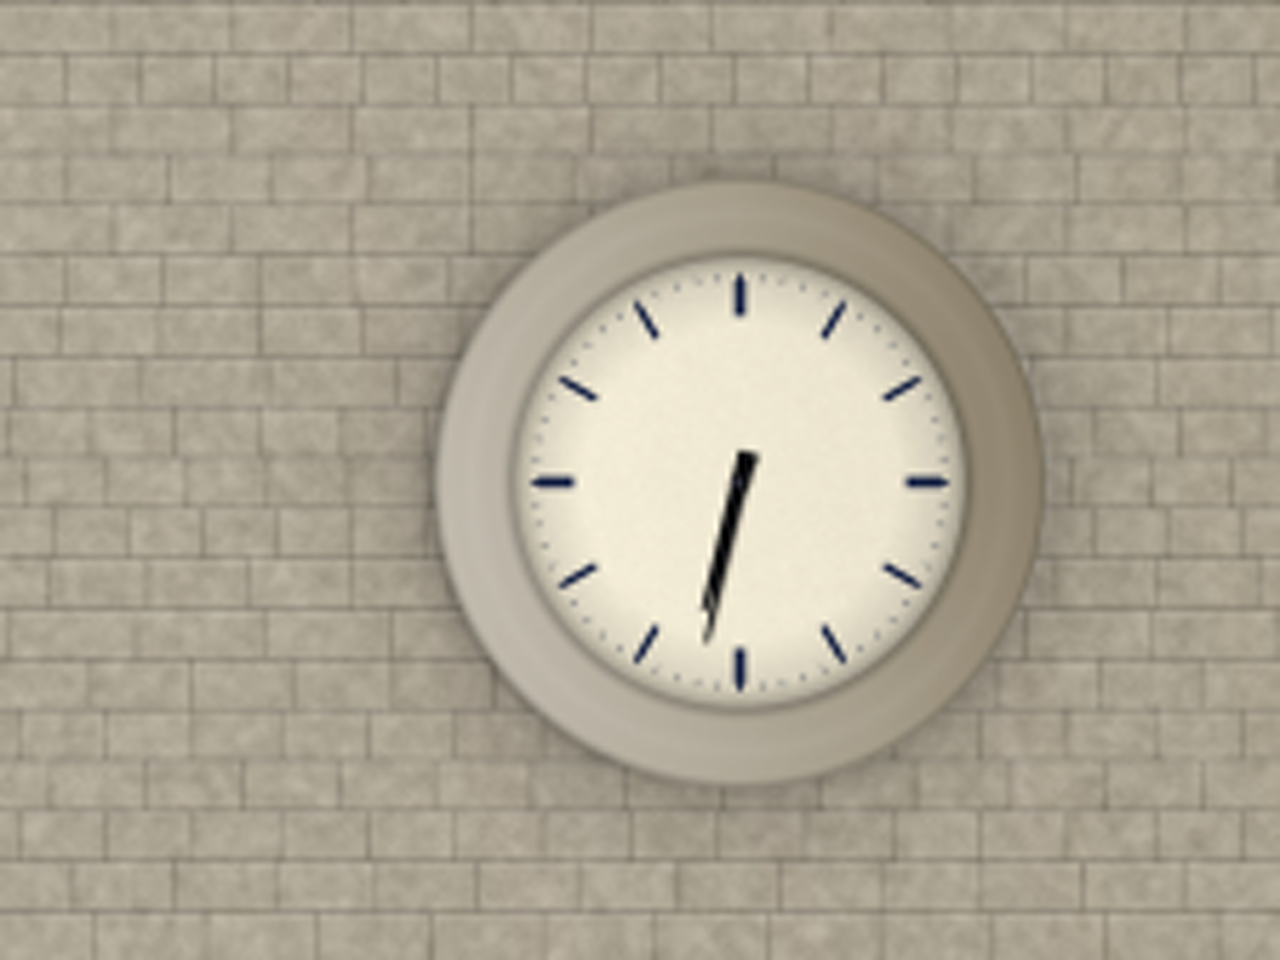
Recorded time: 6.32
